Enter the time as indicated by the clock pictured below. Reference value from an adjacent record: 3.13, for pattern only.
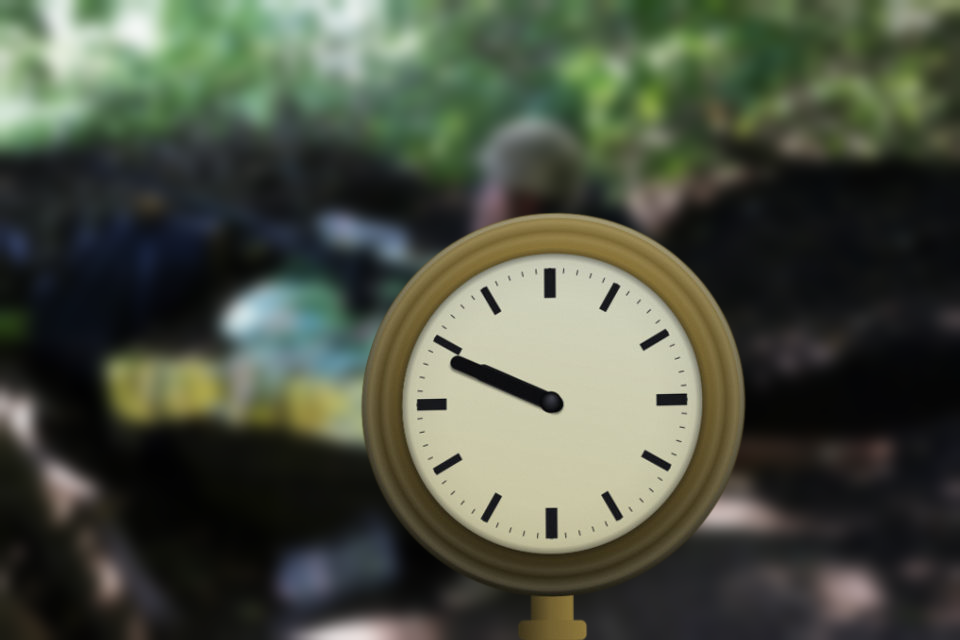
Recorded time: 9.49
